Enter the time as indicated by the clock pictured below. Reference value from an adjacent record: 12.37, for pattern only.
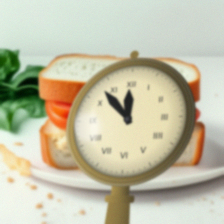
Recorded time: 11.53
